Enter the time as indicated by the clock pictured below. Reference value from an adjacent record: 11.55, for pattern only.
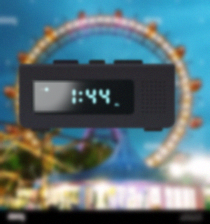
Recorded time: 1.44
